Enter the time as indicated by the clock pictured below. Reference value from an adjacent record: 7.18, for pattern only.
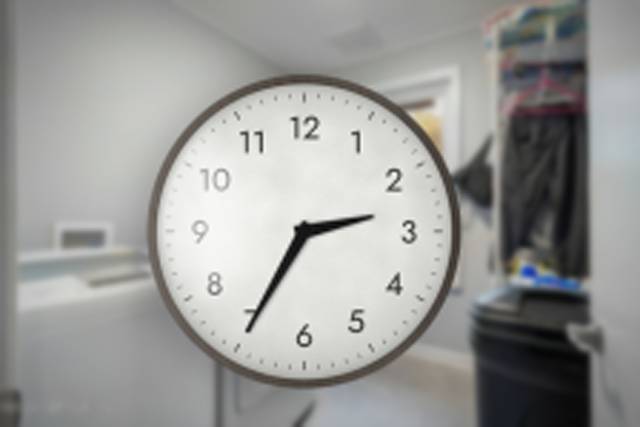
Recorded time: 2.35
